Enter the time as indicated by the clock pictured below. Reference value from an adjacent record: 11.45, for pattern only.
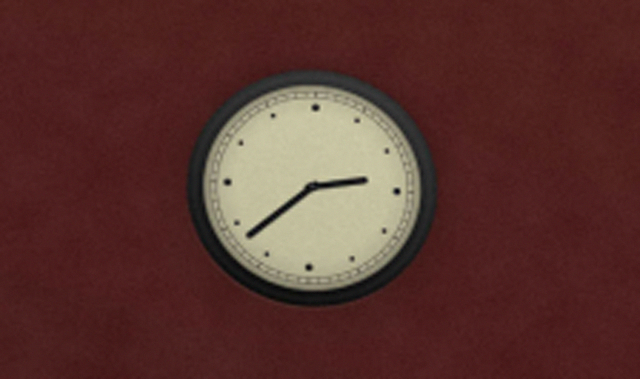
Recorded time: 2.38
